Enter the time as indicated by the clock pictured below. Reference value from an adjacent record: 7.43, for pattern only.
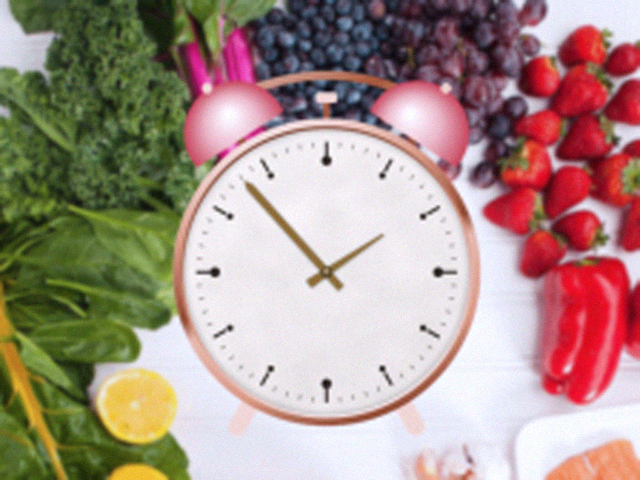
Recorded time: 1.53
